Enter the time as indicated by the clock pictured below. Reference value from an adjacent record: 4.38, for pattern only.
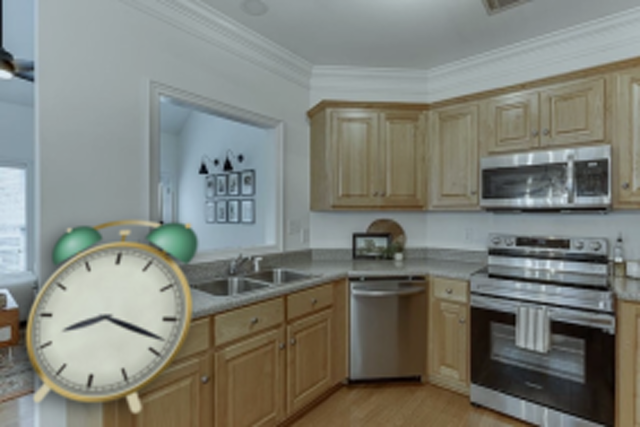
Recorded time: 8.18
